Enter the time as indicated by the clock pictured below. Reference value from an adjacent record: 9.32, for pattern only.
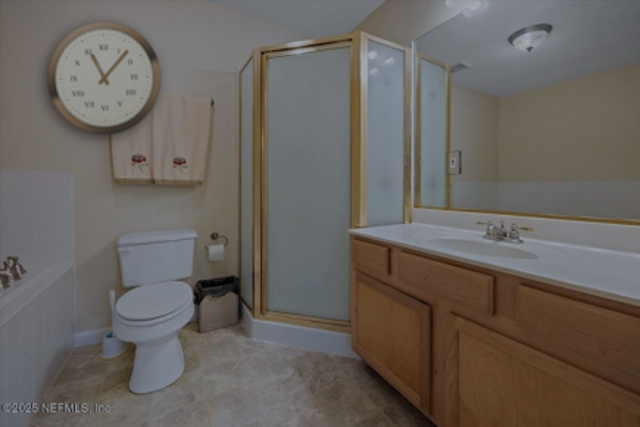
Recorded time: 11.07
